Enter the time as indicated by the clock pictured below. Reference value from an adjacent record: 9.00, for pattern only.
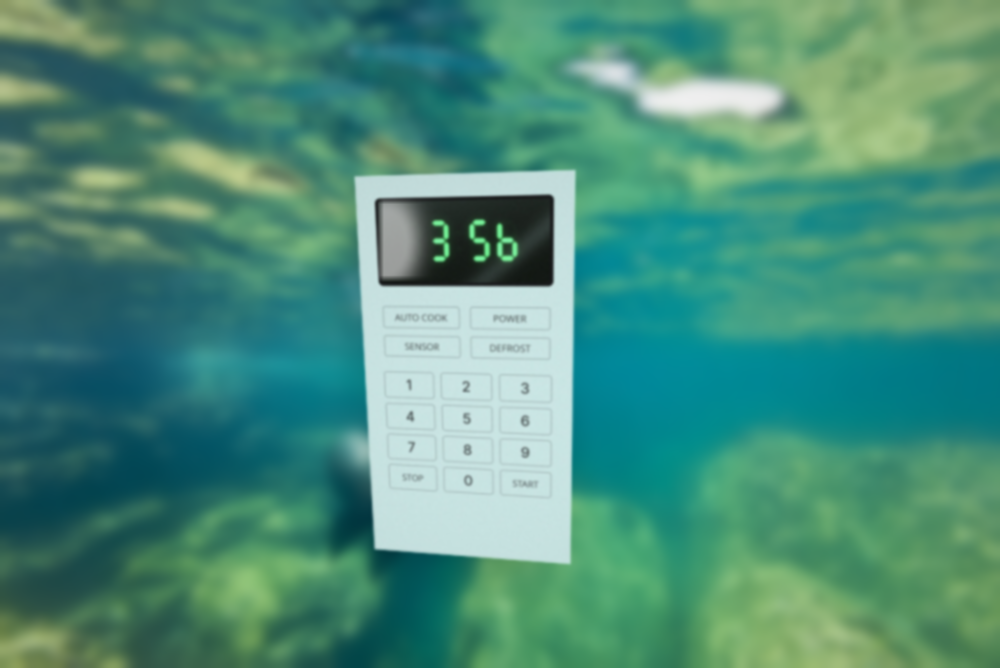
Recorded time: 3.56
